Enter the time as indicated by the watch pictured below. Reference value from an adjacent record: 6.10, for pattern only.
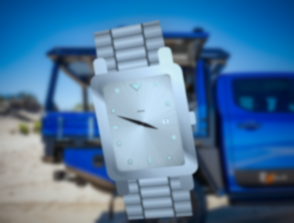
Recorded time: 3.49
